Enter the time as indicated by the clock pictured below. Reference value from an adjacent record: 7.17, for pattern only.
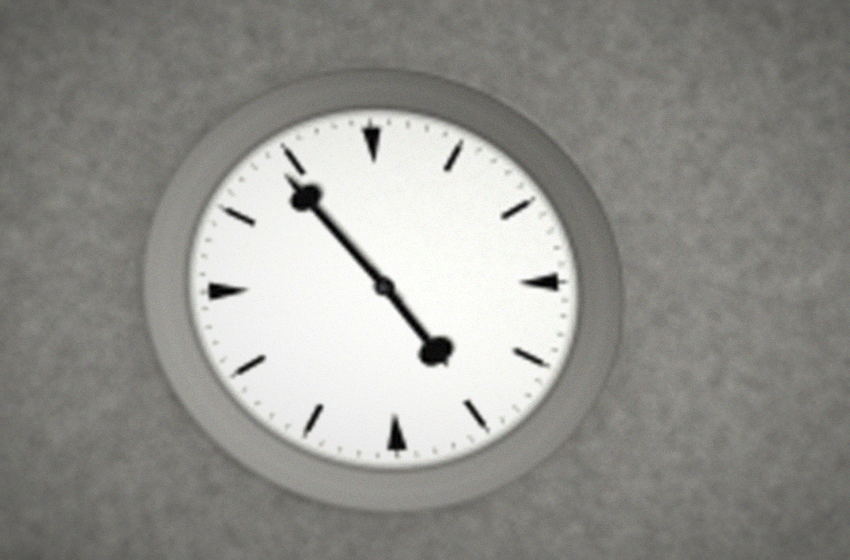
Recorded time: 4.54
